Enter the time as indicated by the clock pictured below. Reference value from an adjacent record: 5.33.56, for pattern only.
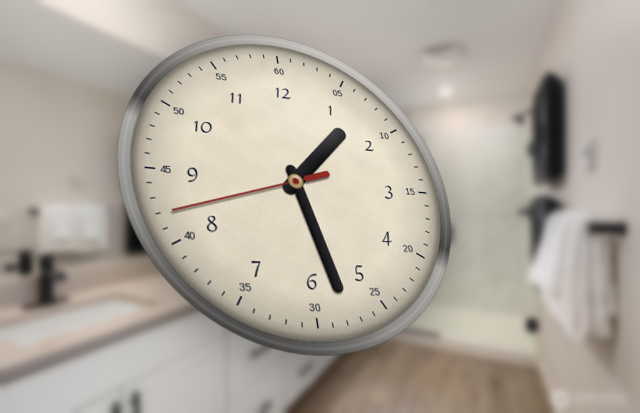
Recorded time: 1.27.42
